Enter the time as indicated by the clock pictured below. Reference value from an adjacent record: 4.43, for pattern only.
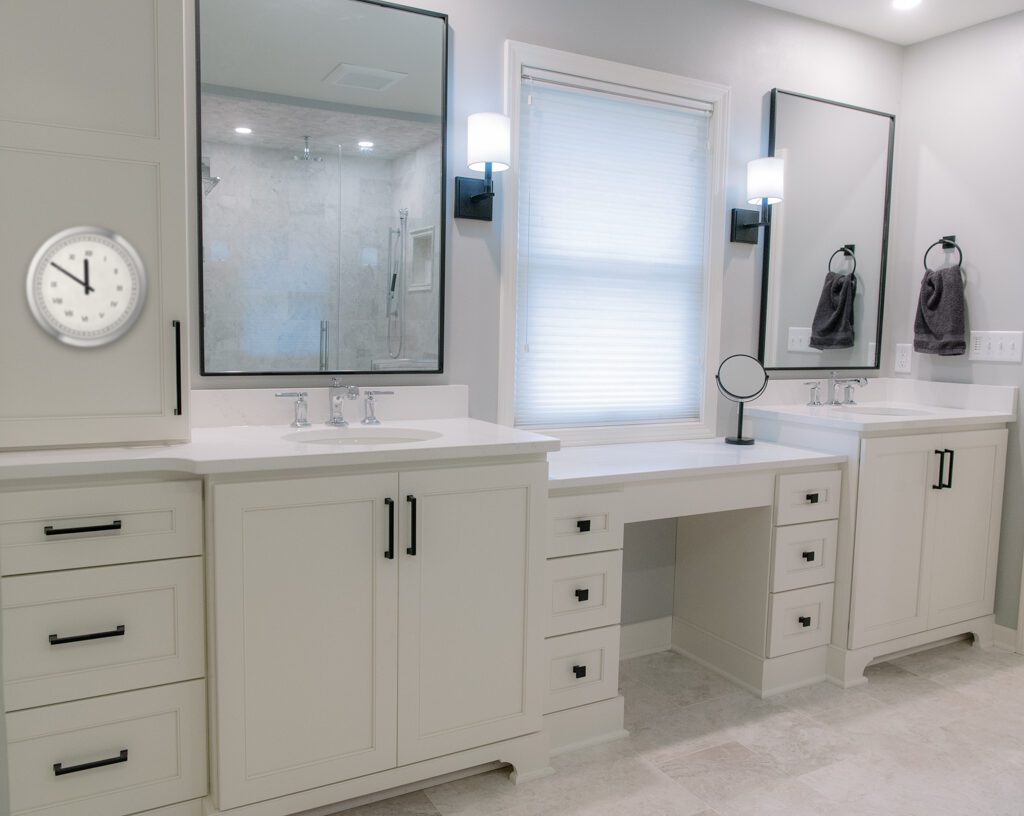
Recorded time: 11.50
